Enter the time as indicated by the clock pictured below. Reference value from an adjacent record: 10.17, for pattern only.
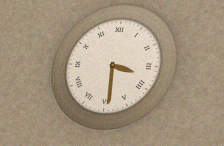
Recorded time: 3.29
